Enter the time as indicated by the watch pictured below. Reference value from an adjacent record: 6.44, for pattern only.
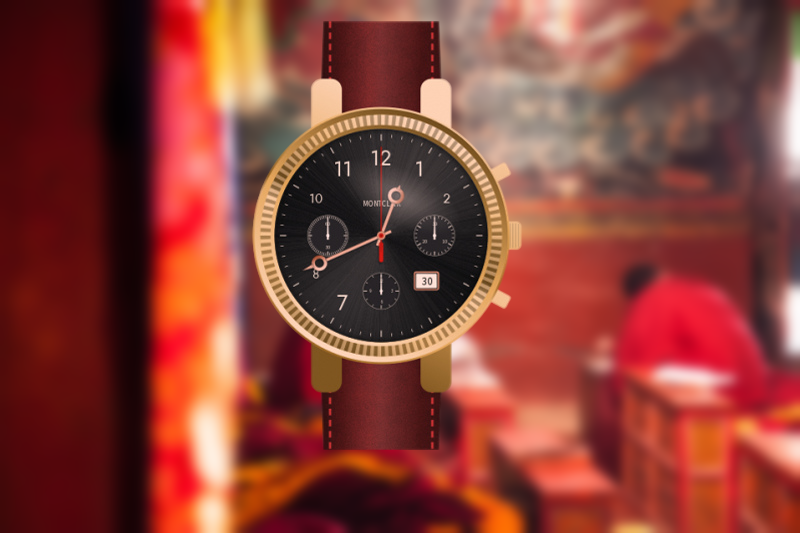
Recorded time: 12.41
